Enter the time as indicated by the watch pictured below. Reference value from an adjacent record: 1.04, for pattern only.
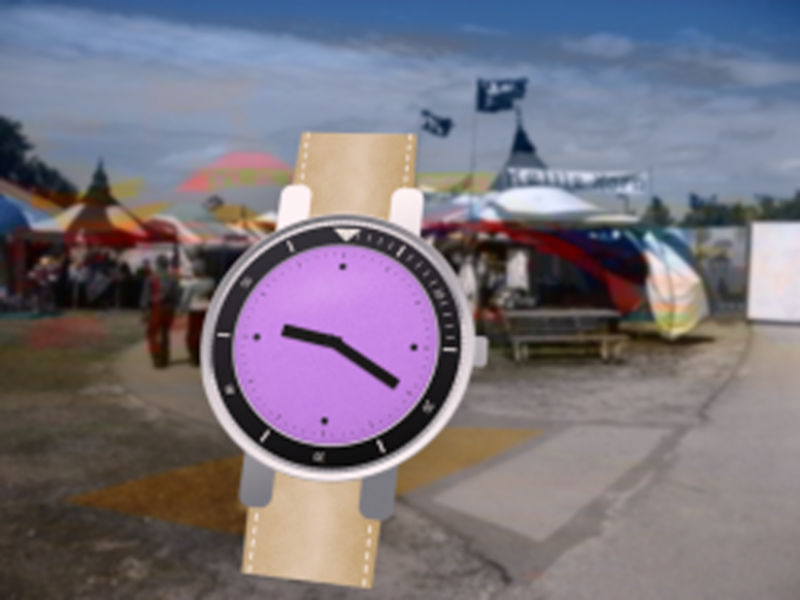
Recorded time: 9.20
